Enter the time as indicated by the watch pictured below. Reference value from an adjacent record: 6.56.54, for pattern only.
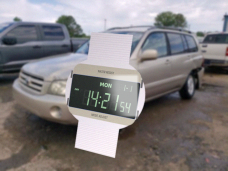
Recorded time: 14.21.54
